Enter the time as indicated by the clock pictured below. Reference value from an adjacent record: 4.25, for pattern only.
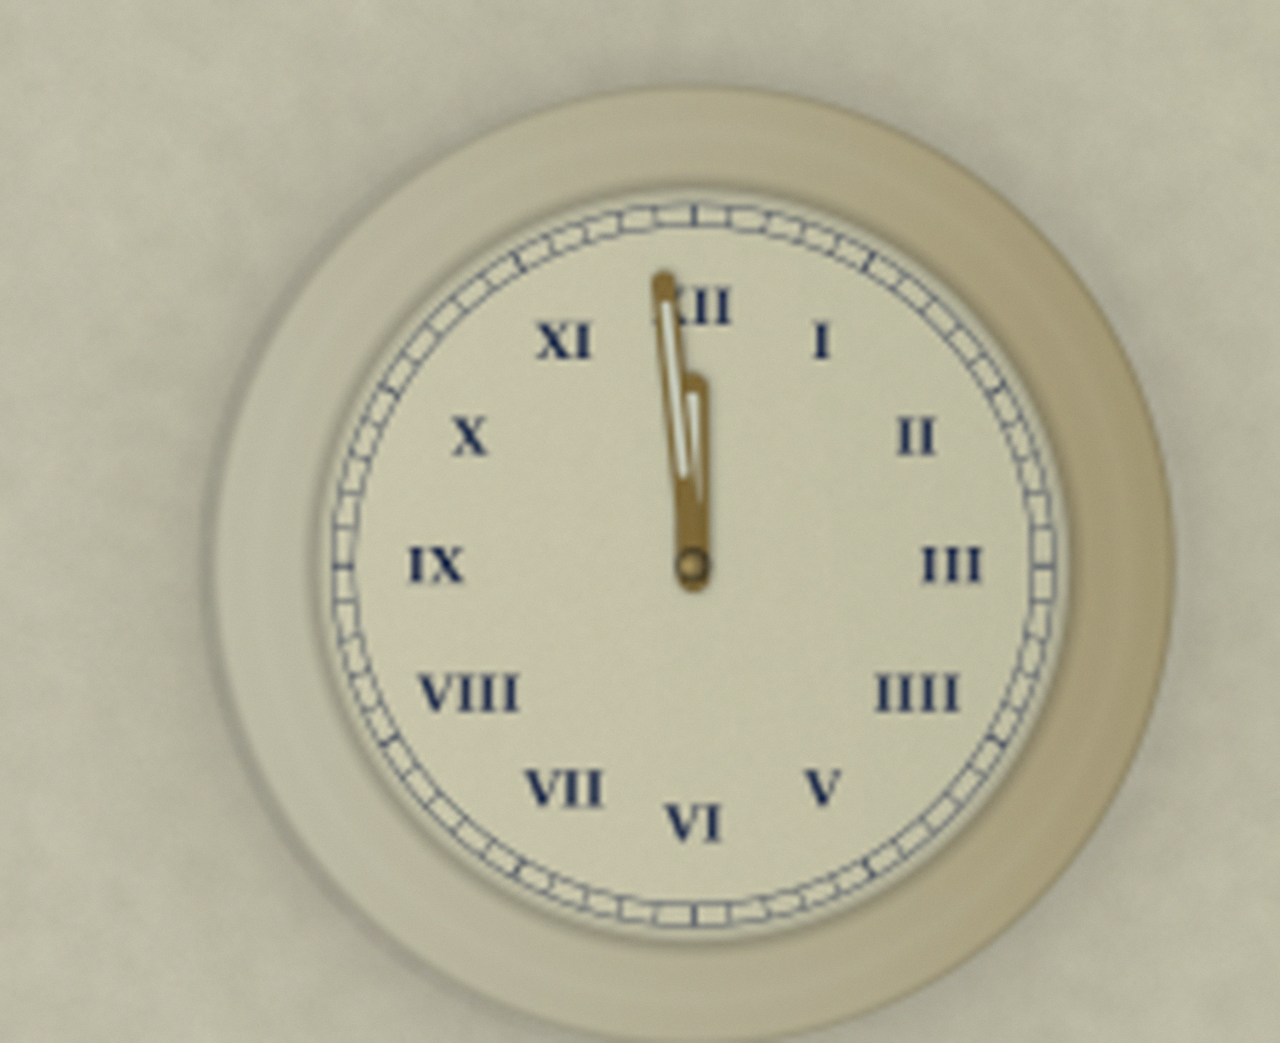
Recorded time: 11.59
